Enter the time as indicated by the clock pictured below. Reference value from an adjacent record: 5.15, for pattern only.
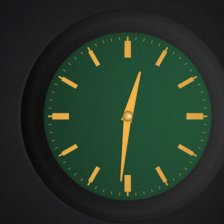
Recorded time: 12.31
